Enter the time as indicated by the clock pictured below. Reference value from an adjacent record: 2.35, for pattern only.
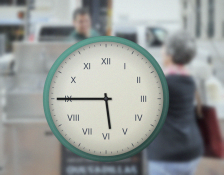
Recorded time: 5.45
